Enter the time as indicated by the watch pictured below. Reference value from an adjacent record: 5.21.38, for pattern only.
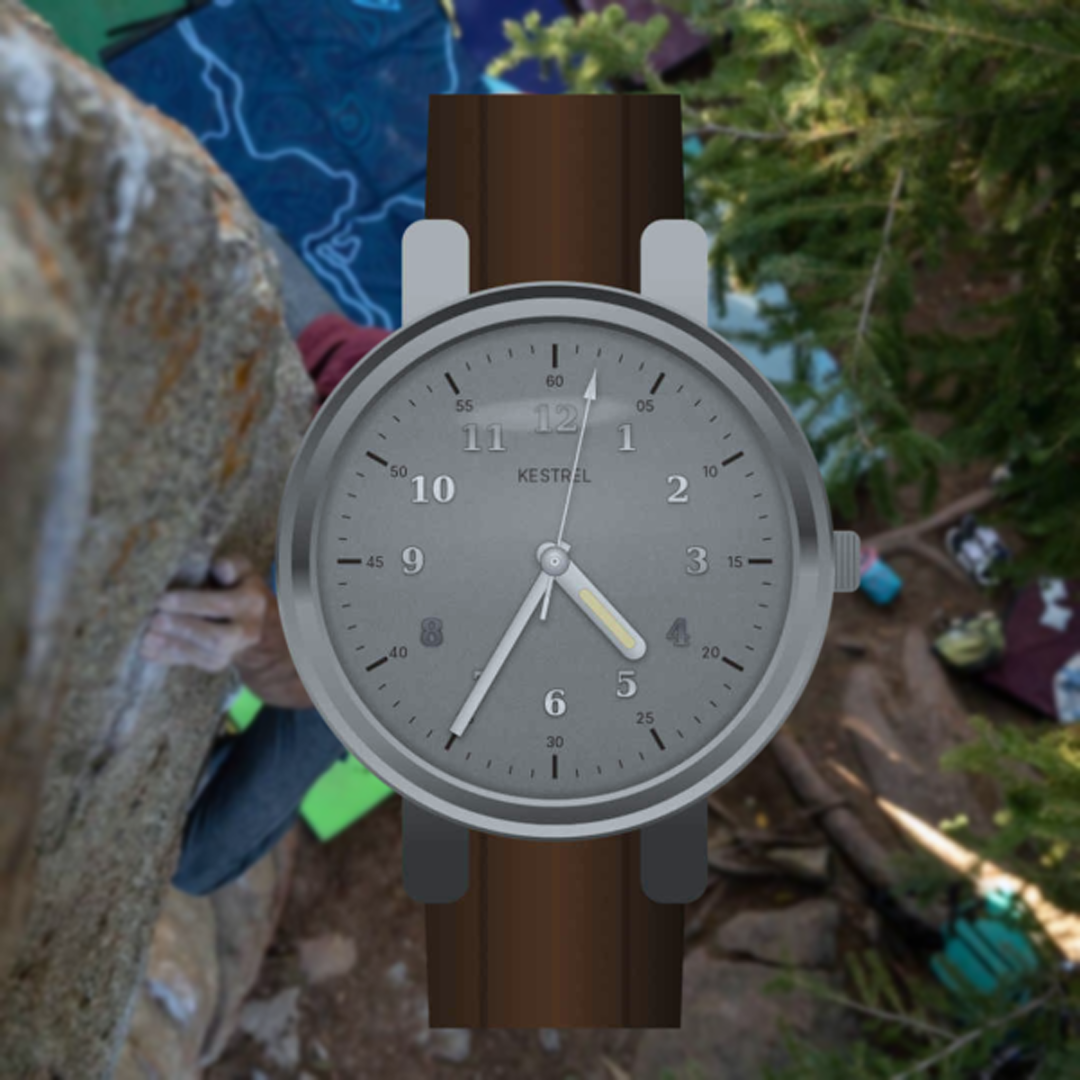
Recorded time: 4.35.02
